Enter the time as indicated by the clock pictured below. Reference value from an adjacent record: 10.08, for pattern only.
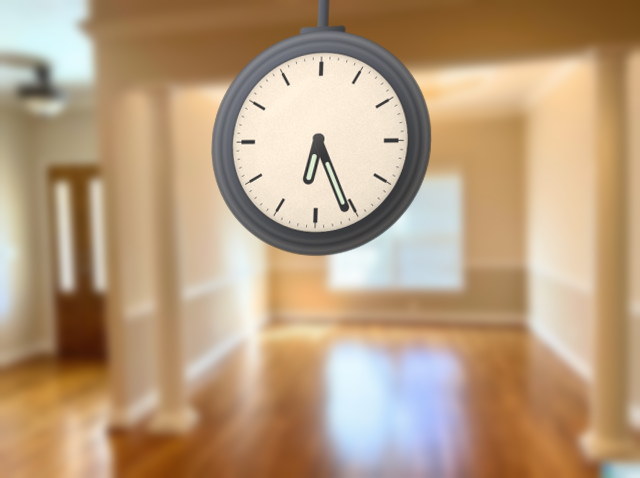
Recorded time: 6.26
